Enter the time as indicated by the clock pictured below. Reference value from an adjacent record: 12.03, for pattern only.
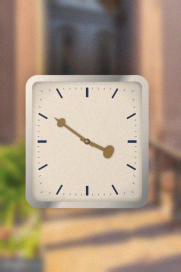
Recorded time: 3.51
